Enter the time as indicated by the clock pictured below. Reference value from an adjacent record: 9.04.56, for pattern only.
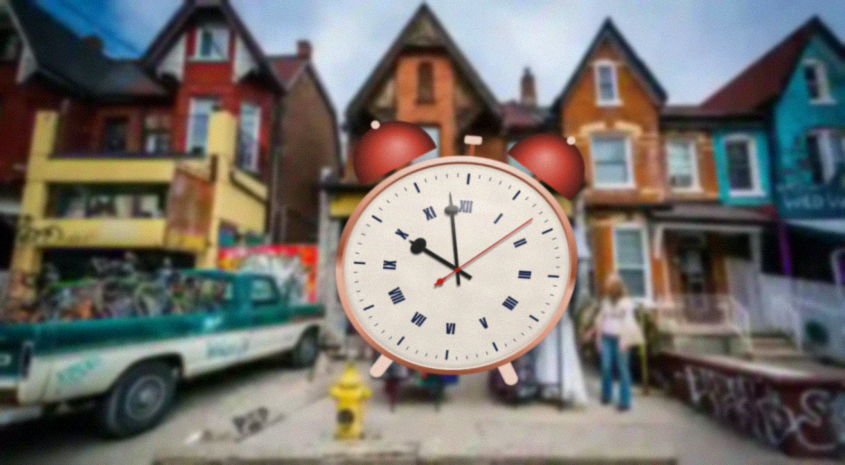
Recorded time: 9.58.08
